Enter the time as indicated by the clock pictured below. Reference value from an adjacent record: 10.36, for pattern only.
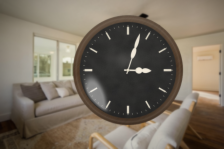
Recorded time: 3.03
